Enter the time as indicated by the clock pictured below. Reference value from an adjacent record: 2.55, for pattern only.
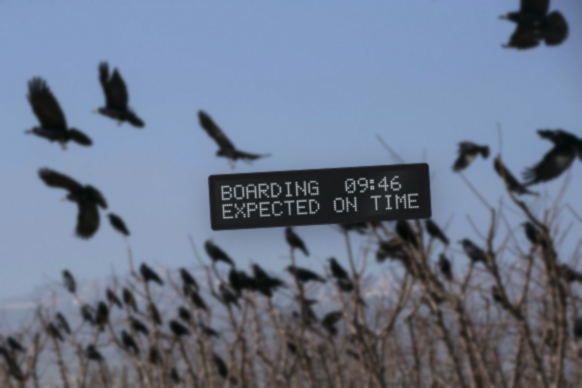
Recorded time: 9.46
